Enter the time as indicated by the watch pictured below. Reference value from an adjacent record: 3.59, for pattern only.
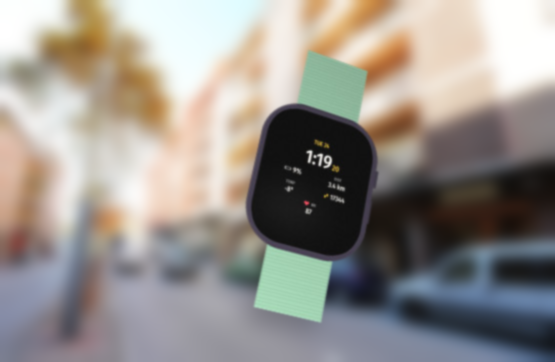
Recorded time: 1.19
